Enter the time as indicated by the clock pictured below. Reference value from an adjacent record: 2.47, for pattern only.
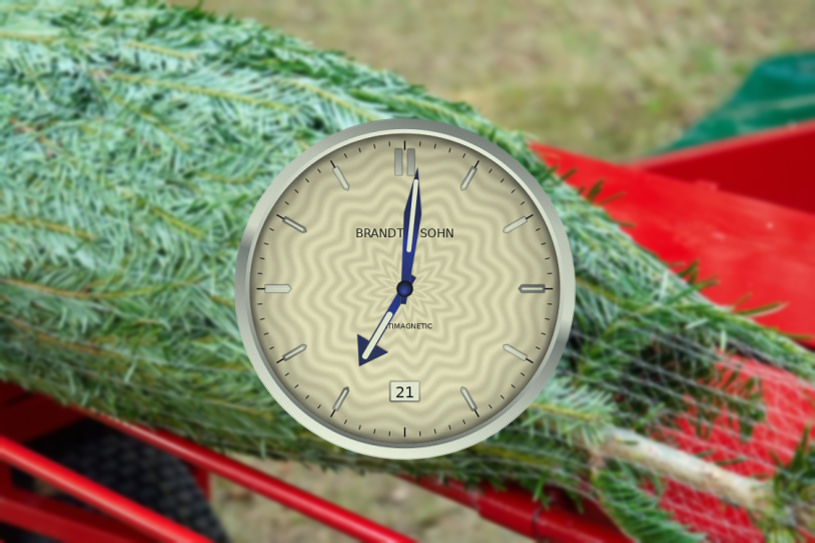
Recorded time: 7.01
